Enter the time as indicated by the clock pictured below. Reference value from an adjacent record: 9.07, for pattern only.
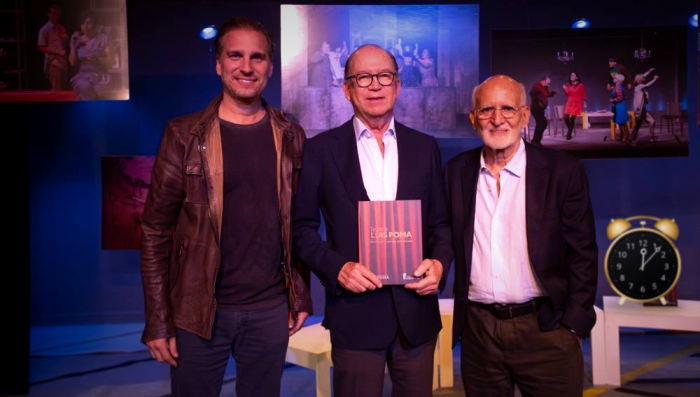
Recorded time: 12.07
